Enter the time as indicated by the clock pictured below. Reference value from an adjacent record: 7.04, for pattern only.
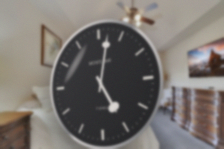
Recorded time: 5.02
